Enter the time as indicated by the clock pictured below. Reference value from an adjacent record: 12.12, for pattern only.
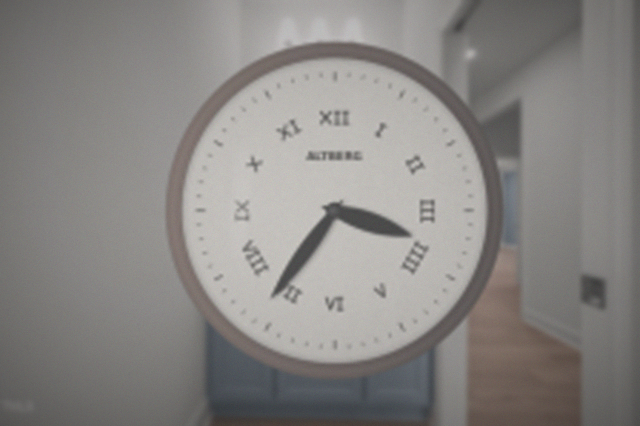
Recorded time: 3.36
